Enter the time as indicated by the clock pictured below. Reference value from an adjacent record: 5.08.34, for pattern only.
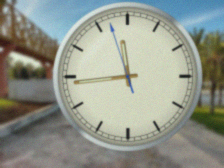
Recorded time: 11.43.57
